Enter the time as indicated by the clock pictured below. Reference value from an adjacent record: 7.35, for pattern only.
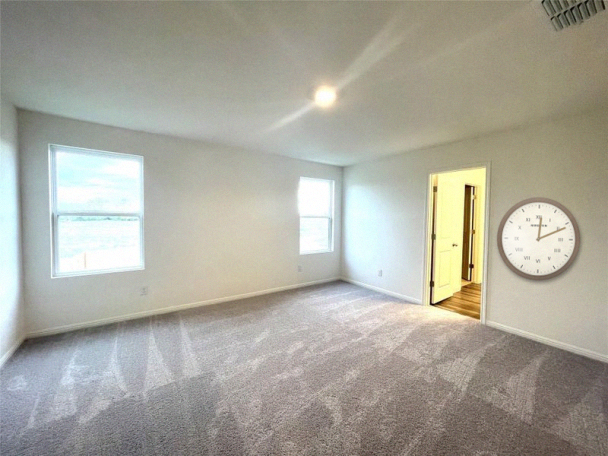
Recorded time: 12.11
